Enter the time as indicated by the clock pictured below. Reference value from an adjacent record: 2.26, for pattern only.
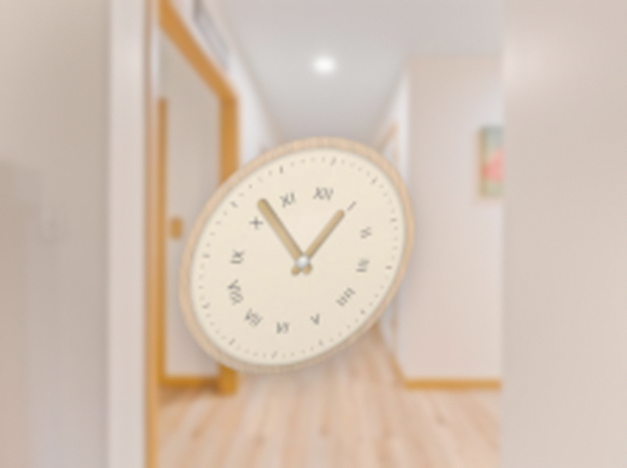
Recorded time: 12.52
